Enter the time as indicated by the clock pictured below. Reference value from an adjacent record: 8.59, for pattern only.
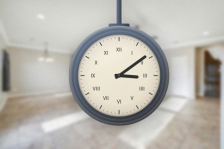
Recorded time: 3.09
